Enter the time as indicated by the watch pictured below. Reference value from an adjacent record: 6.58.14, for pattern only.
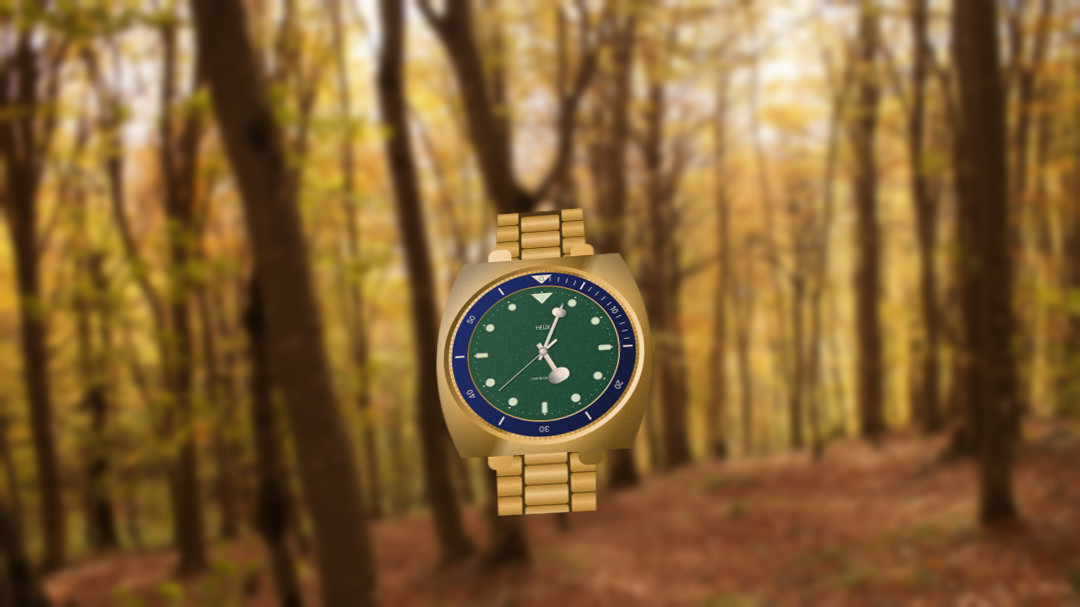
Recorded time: 5.03.38
